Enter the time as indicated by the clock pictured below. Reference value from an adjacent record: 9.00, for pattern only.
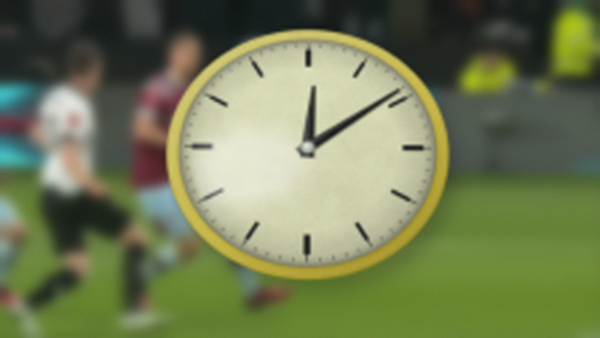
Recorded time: 12.09
